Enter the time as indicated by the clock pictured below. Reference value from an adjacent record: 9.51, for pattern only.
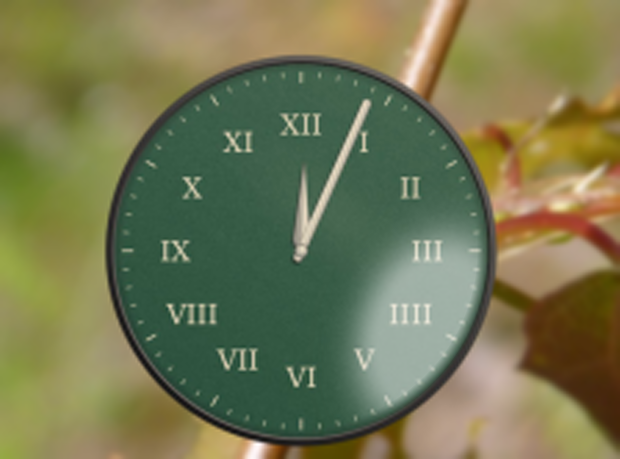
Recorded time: 12.04
